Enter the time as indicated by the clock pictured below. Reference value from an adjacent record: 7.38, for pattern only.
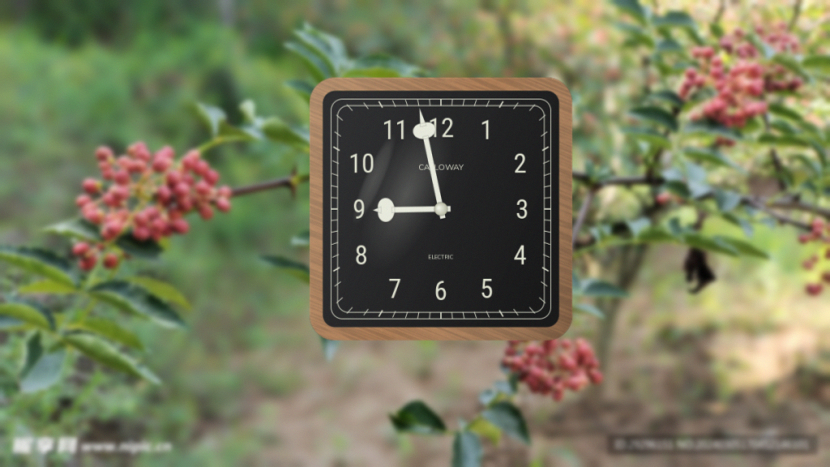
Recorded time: 8.58
